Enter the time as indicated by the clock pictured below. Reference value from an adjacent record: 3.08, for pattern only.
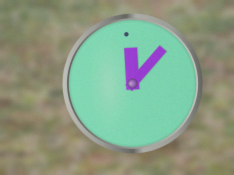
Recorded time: 12.08
